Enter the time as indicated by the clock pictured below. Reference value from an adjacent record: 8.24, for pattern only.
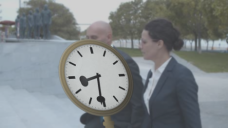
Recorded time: 8.31
